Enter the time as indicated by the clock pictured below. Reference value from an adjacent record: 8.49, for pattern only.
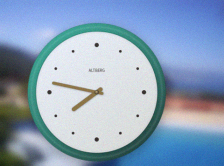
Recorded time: 7.47
